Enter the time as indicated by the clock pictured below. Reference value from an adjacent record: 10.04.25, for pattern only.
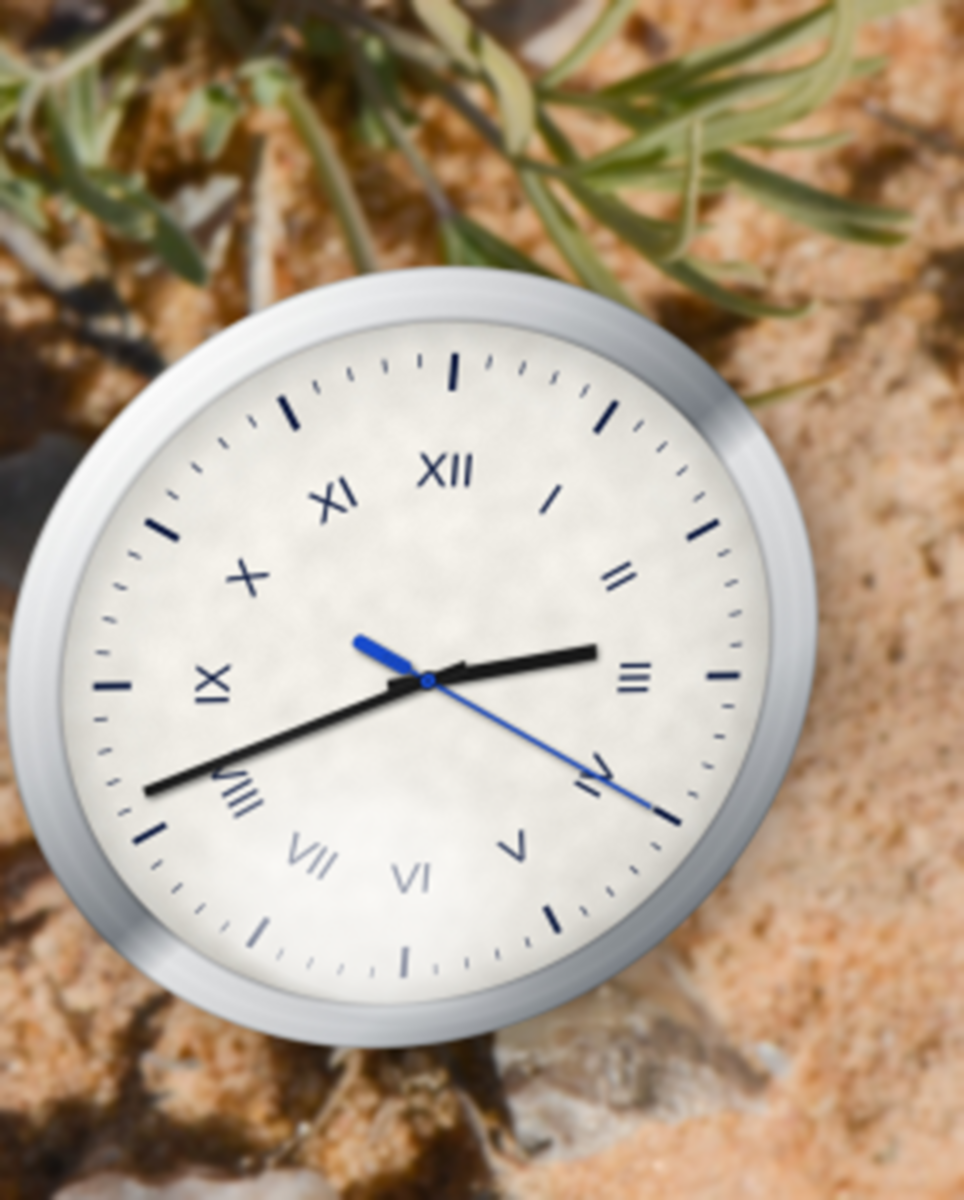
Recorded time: 2.41.20
